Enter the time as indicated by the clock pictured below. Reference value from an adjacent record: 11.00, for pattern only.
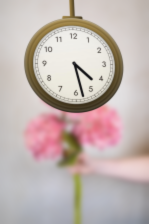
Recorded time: 4.28
